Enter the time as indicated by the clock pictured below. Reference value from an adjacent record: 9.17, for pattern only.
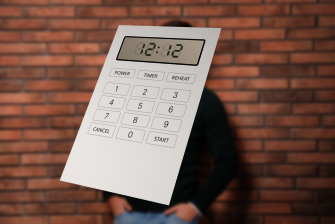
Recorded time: 12.12
